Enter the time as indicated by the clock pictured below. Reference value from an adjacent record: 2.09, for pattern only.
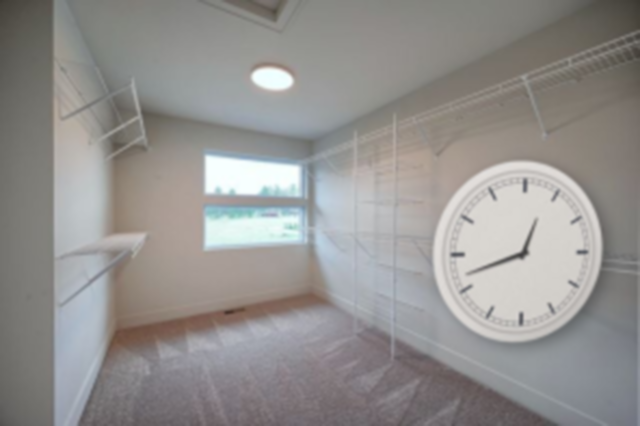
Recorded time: 12.42
